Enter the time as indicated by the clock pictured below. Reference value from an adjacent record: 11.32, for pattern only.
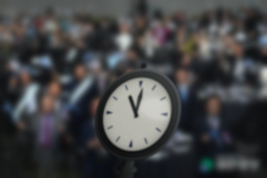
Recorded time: 11.01
